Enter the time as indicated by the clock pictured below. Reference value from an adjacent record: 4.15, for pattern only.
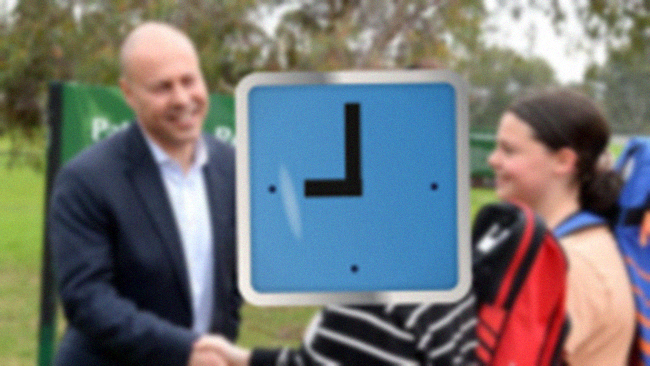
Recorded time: 9.00
